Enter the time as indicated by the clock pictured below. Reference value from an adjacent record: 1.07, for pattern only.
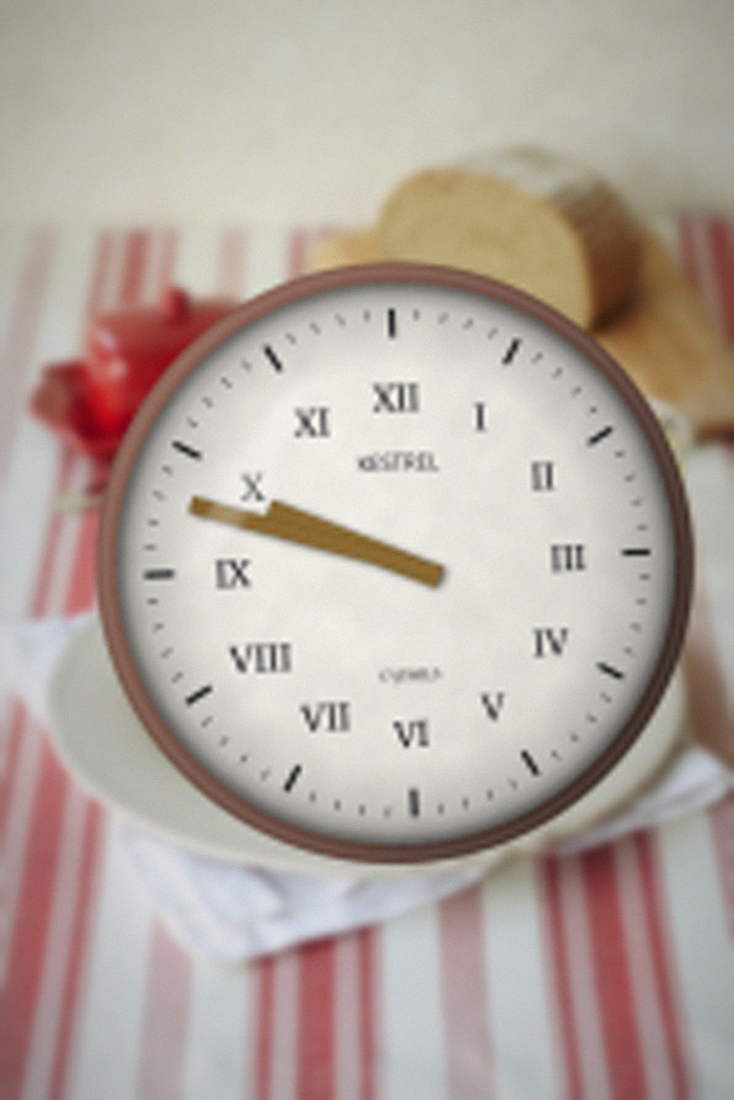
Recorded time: 9.48
